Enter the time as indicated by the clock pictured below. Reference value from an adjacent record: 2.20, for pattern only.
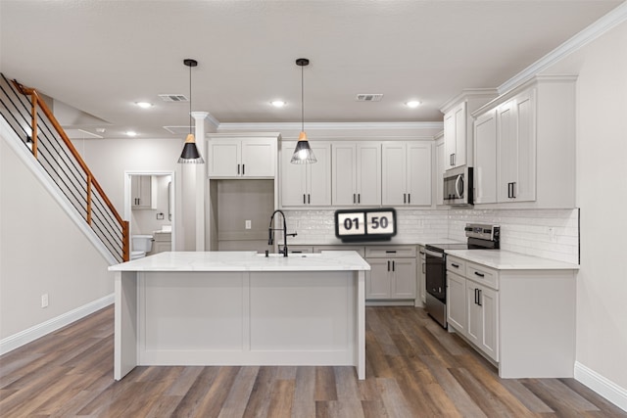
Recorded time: 1.50
